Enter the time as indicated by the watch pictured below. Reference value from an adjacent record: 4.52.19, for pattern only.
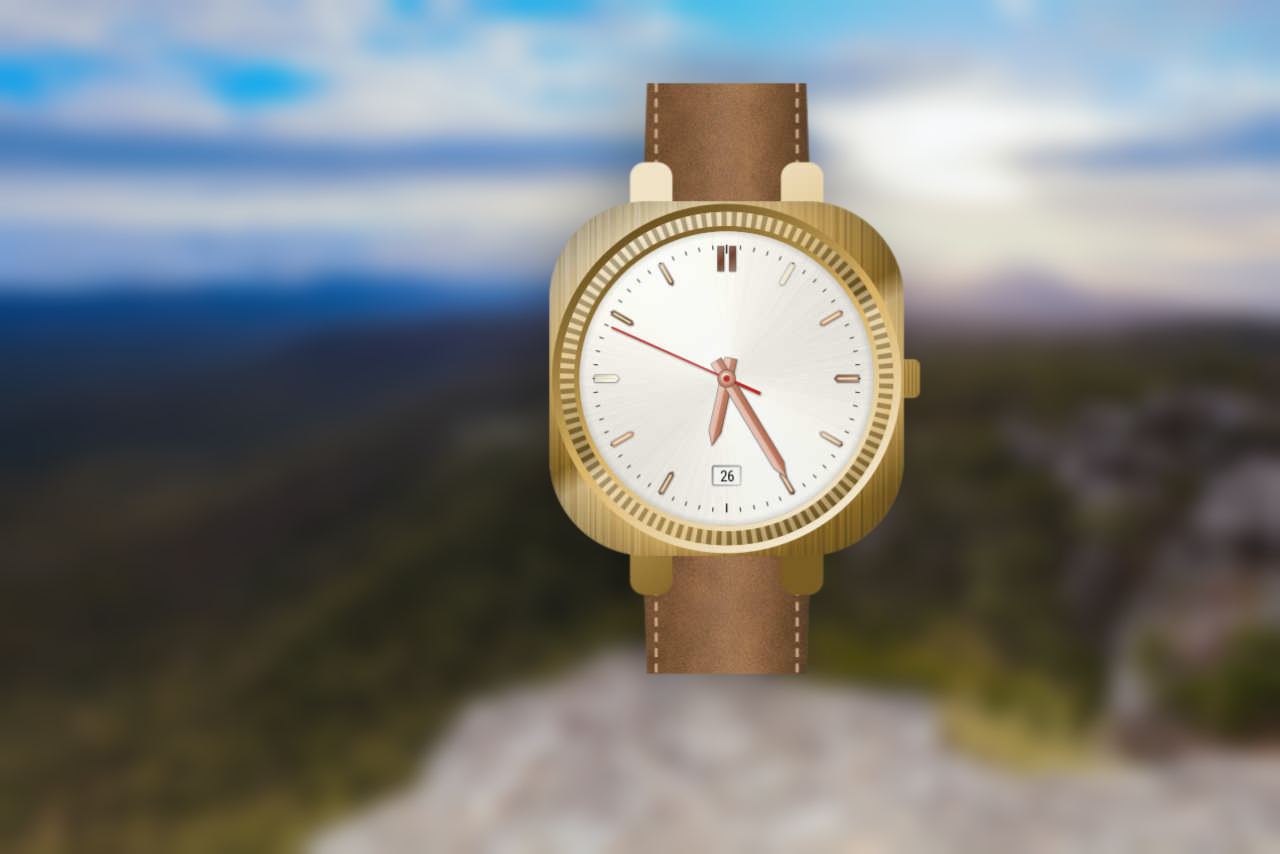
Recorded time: 6.24.49
